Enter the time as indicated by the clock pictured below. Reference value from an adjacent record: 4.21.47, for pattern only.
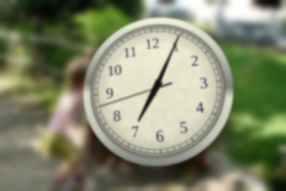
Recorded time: 7.04.43
